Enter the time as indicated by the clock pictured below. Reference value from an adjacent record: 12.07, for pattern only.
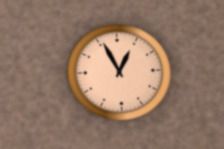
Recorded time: 12.56
